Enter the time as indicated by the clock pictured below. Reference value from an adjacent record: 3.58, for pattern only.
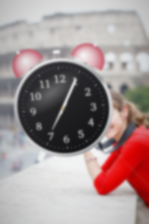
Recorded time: 7.05
